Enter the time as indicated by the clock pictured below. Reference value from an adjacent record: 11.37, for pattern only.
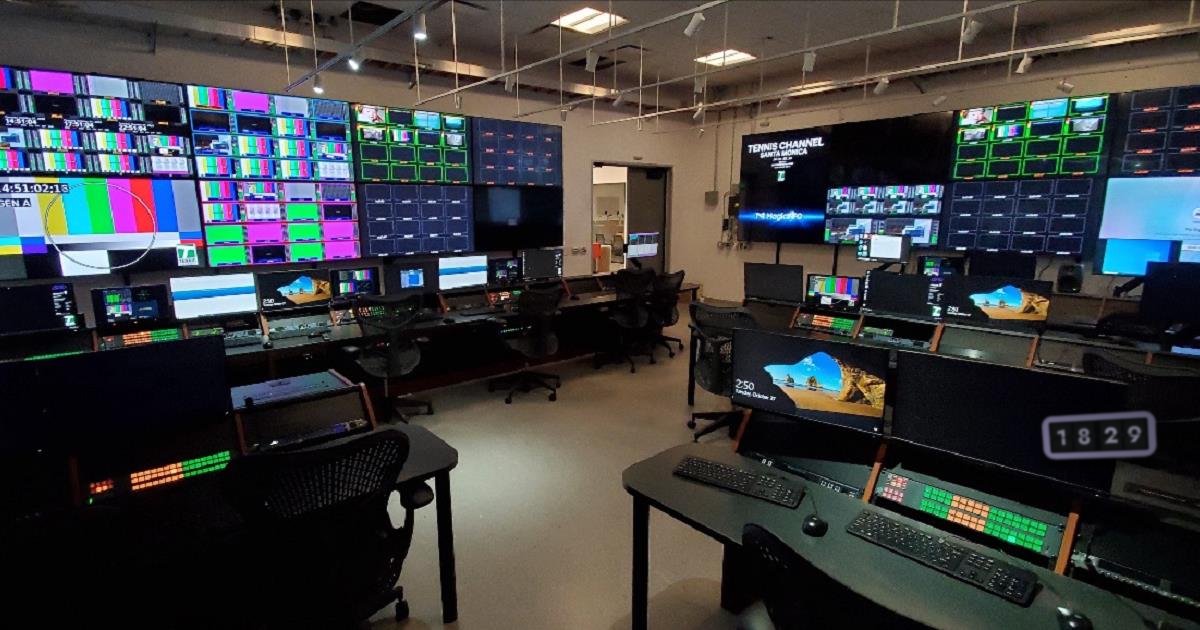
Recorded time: 18.29
